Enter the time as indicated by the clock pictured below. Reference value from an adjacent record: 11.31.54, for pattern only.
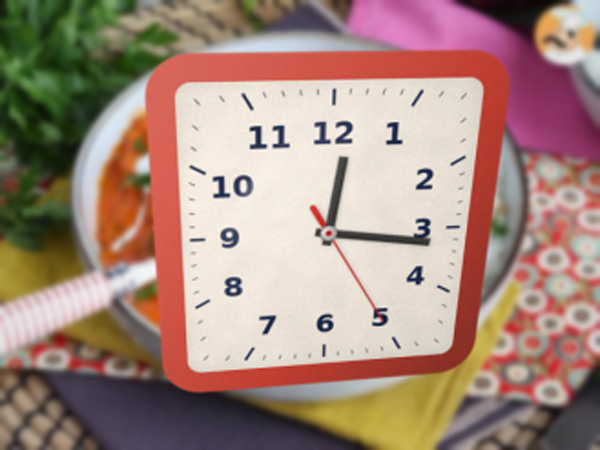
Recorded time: 12.16.25
